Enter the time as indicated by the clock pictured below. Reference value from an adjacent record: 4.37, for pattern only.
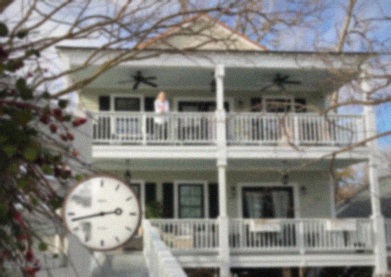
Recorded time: 2.43
